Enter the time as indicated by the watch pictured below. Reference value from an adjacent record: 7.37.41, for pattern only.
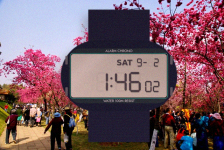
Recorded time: 1.46.02
